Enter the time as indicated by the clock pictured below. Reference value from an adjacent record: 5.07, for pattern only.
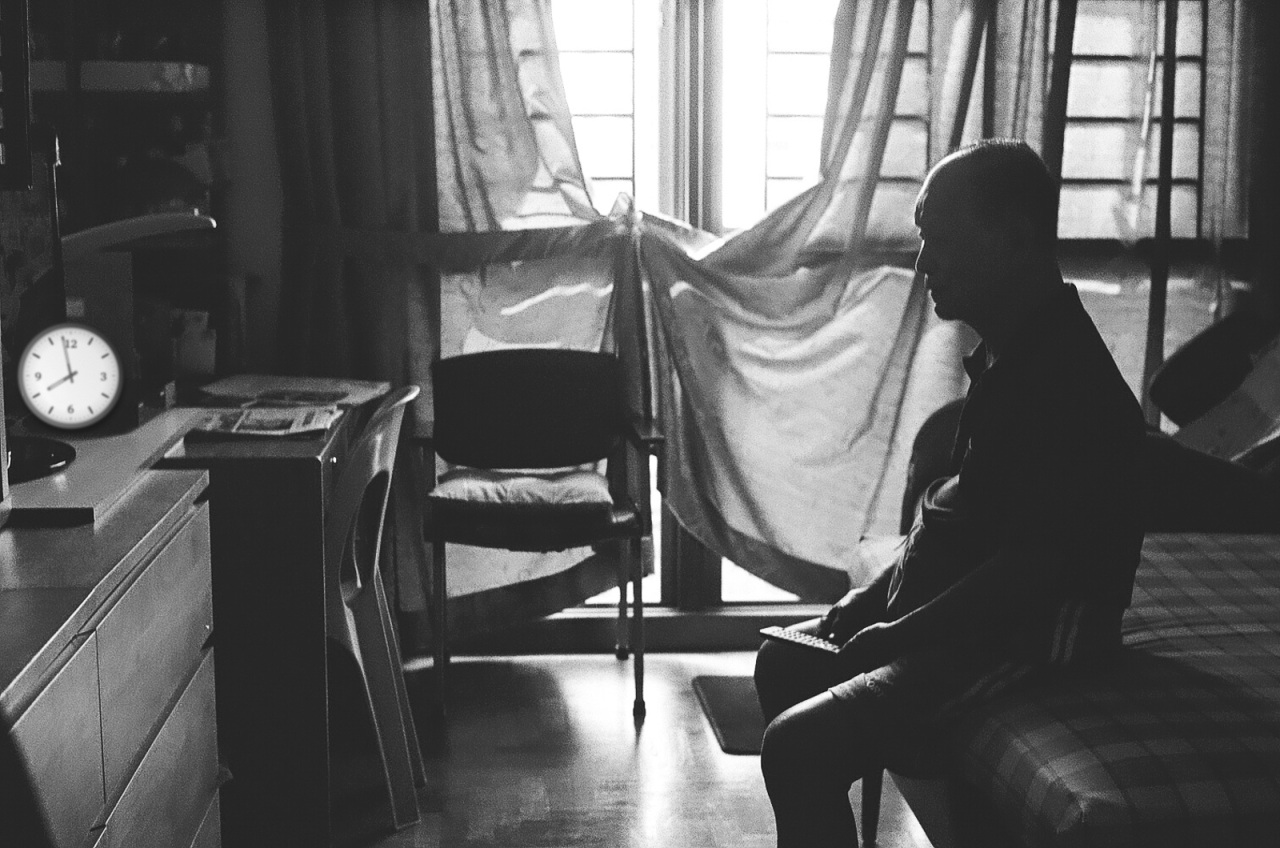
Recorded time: 7.58
